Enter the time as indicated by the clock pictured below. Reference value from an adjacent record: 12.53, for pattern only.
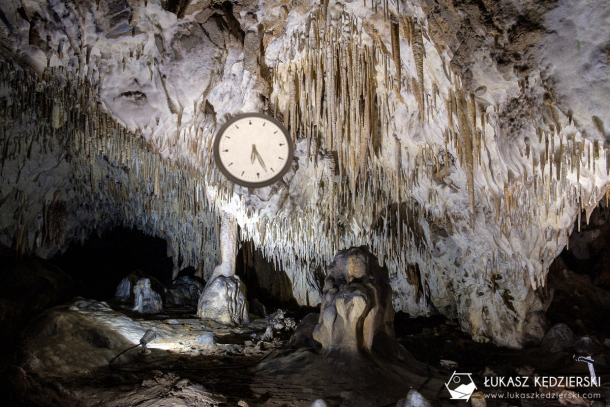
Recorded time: 6.27
